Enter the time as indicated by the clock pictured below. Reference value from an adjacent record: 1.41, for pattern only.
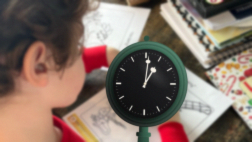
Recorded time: 1.01
